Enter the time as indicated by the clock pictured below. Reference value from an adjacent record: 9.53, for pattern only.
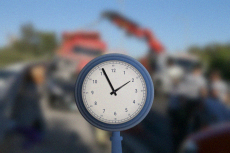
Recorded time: 1.56
